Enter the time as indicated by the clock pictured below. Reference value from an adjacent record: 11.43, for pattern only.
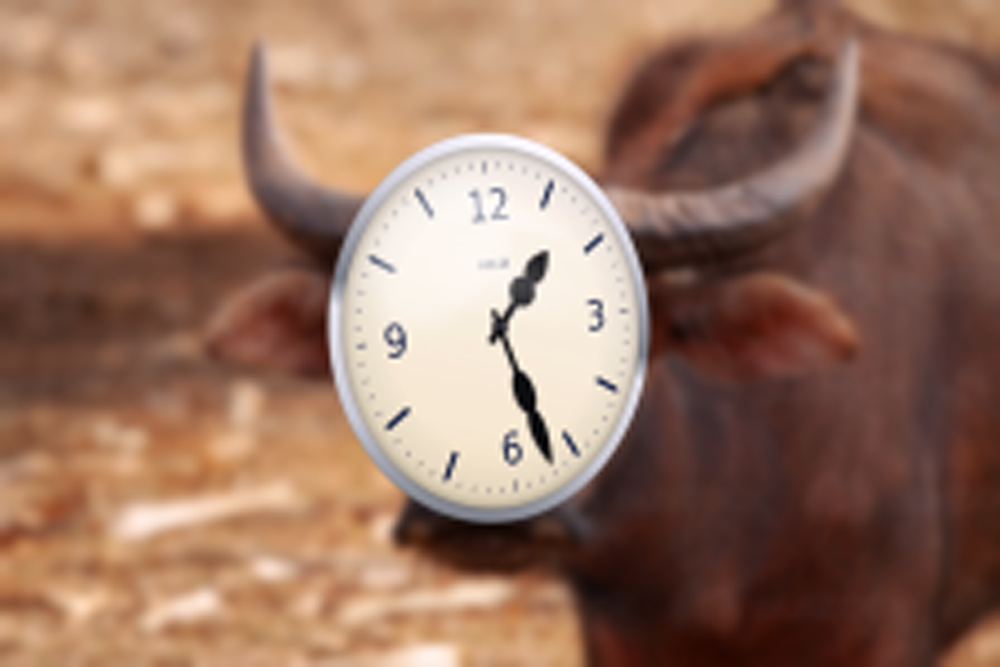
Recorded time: 1.27
